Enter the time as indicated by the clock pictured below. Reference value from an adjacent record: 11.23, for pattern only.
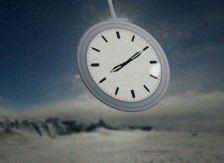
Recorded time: 8.10
